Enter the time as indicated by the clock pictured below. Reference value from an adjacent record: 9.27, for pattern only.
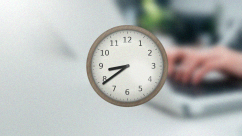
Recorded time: 8.39
